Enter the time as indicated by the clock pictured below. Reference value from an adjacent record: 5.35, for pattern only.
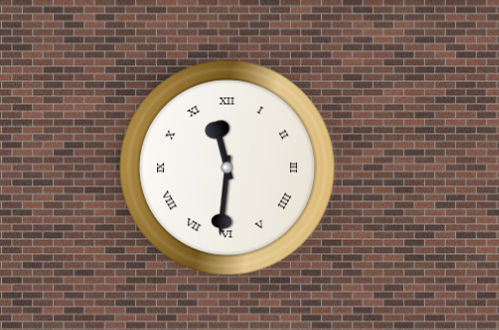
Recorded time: 11.31
